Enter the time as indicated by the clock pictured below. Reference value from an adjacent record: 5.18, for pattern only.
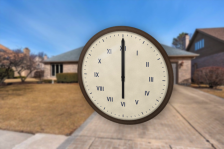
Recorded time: 6.00
